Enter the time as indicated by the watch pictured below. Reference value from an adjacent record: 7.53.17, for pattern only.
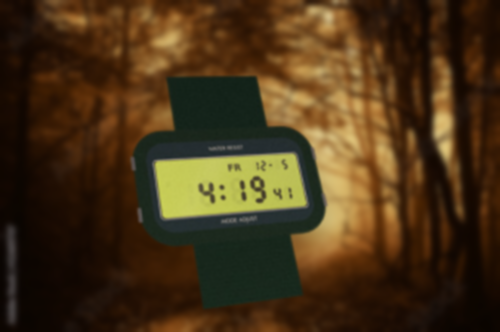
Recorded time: 4.19.41
